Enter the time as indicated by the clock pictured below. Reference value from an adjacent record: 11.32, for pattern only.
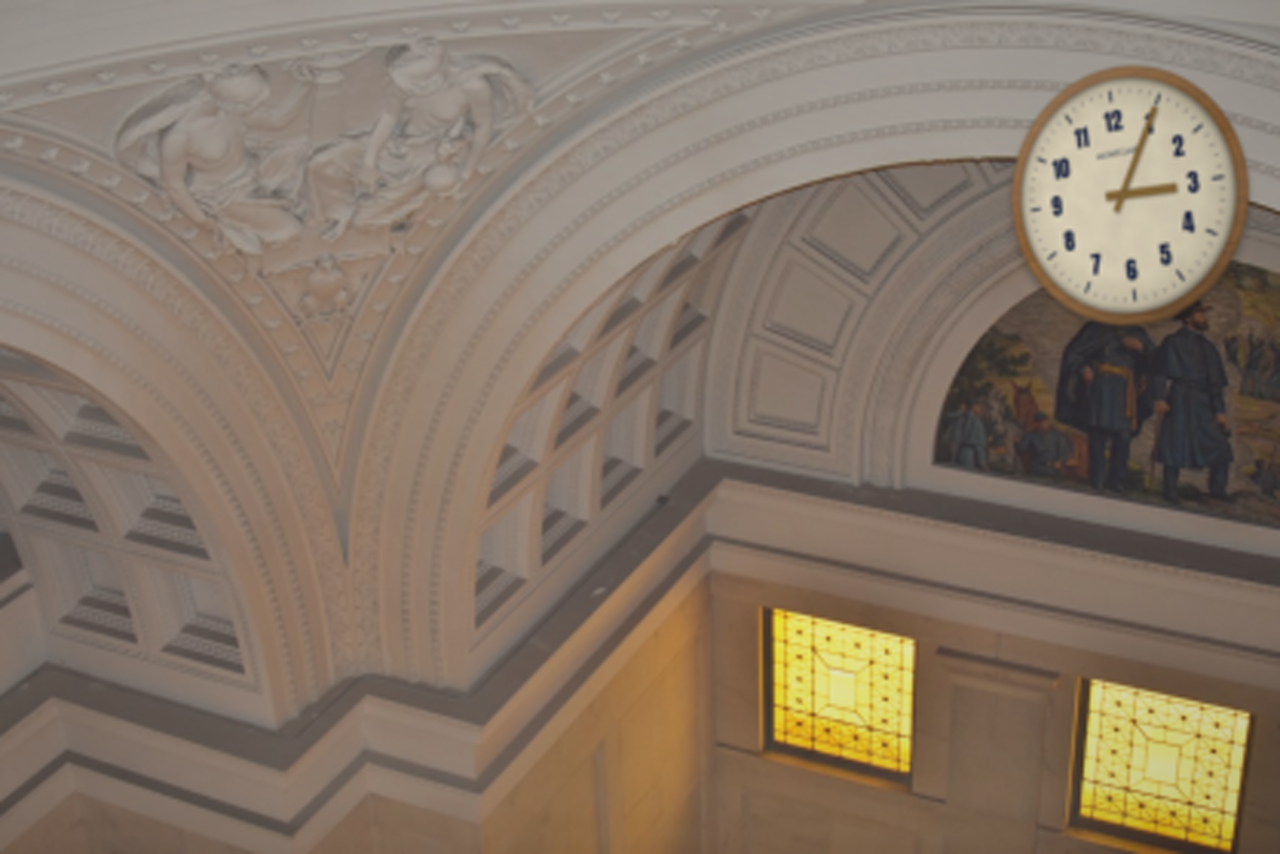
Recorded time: 3.05
